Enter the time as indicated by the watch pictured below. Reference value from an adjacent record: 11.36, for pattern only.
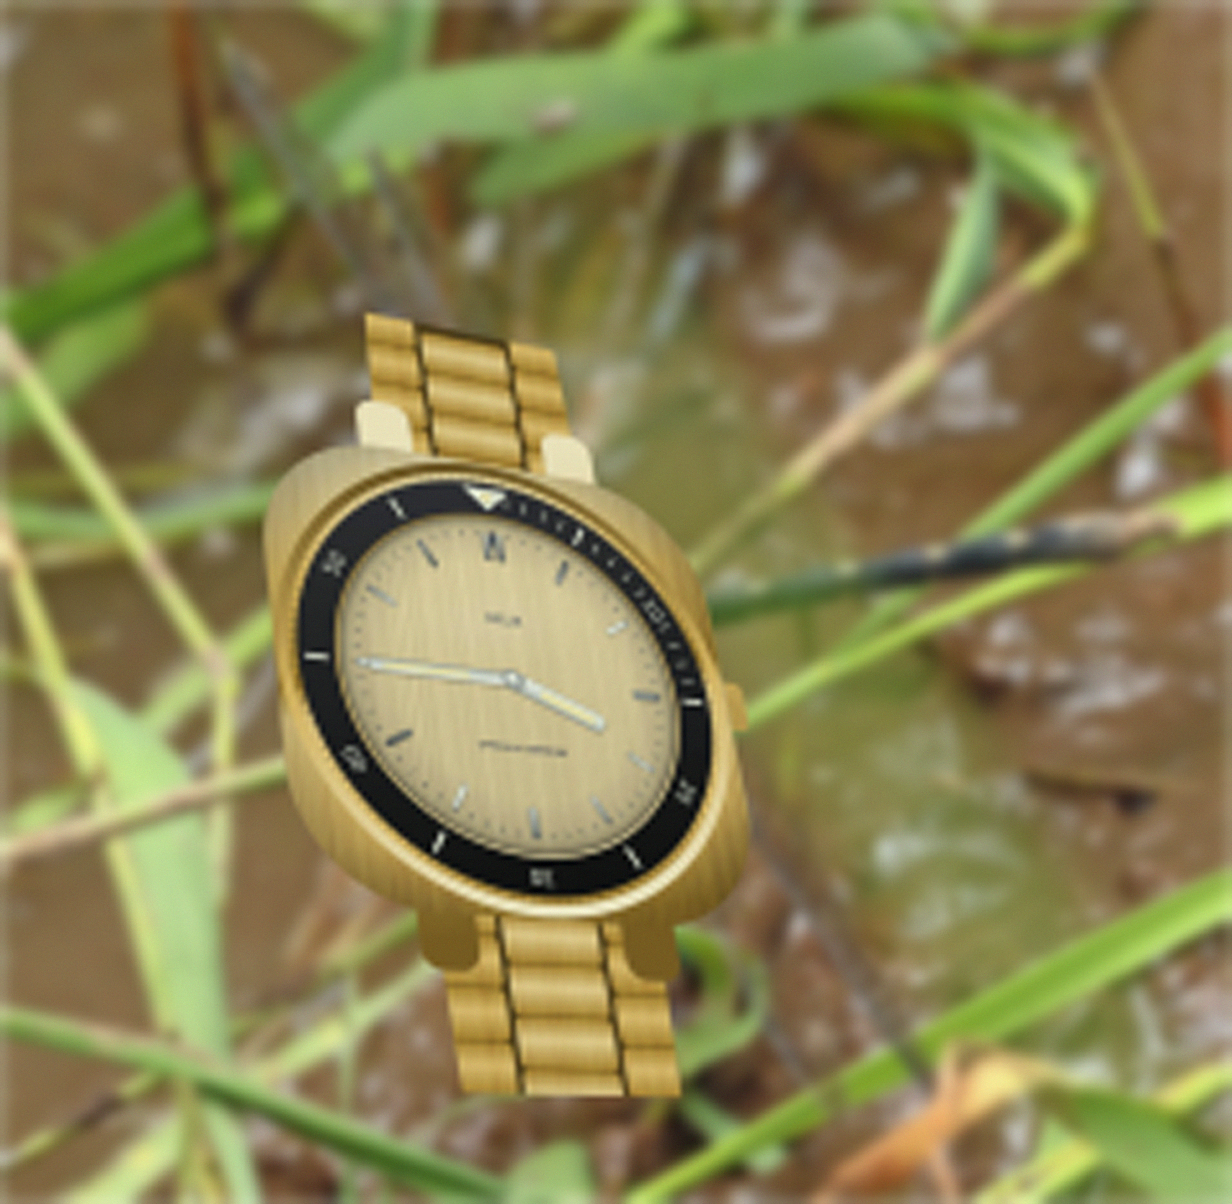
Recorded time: 3.45
